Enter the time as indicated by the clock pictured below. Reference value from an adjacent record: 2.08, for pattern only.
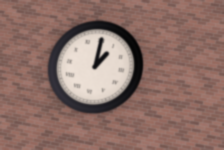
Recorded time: 1.00
